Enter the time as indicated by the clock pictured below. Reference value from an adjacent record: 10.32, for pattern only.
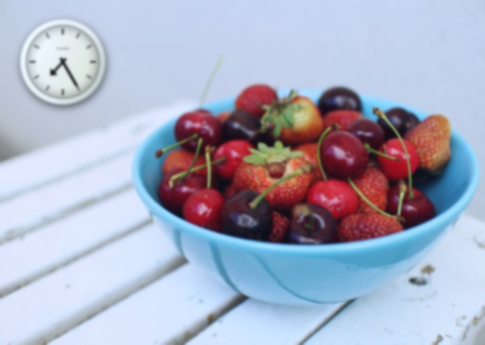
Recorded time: 7.25
